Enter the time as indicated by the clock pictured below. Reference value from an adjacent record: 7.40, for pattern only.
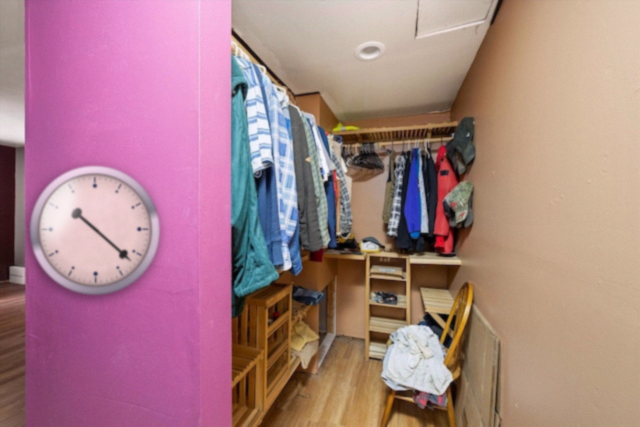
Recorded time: 10.22
